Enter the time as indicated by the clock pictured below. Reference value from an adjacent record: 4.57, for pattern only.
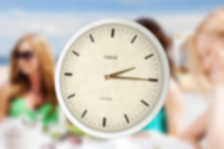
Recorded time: 2.15
